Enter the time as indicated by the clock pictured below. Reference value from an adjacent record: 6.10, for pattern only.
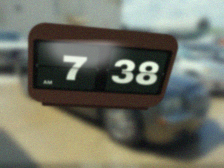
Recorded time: 7.38
